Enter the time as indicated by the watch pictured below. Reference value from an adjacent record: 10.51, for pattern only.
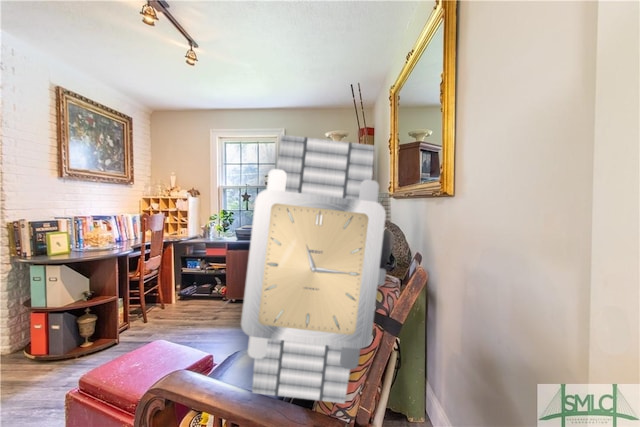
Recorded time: 11.15
